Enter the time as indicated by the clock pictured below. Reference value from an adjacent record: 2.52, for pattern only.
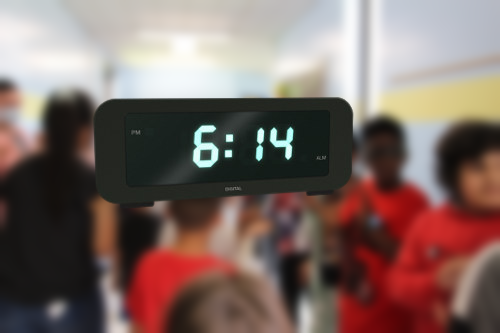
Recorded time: 6.14
